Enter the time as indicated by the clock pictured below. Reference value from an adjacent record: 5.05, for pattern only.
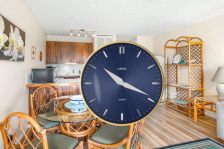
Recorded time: 10.19
